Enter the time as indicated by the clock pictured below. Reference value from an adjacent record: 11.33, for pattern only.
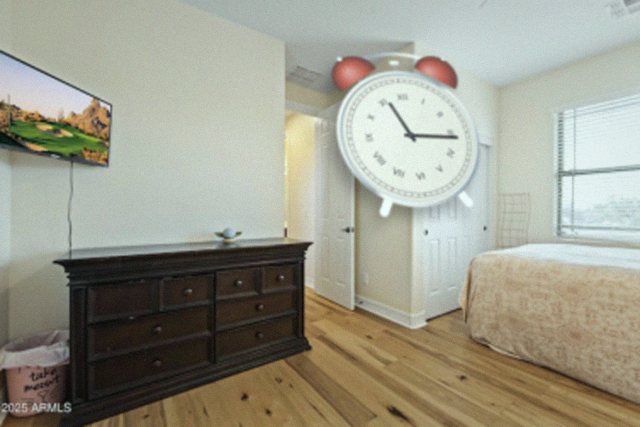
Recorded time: 11.16
